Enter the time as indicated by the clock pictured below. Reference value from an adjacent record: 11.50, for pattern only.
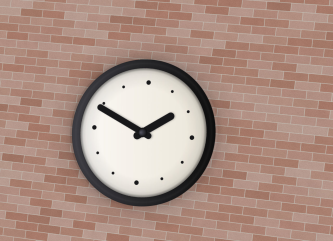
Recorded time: 1.49
